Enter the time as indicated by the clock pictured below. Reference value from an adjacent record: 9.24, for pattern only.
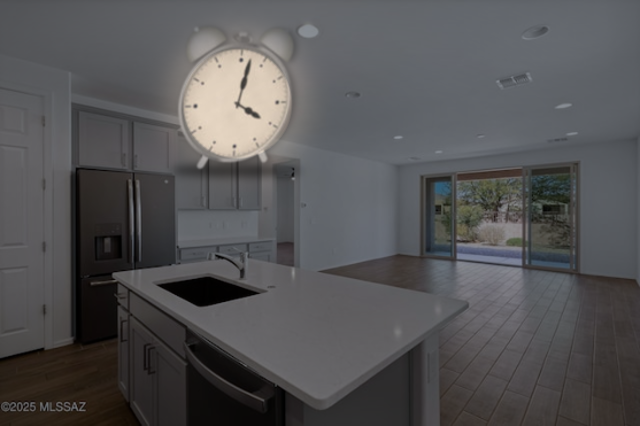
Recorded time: 4.02
